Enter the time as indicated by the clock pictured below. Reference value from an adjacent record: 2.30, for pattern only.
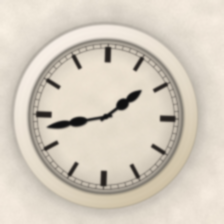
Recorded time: 1.43
